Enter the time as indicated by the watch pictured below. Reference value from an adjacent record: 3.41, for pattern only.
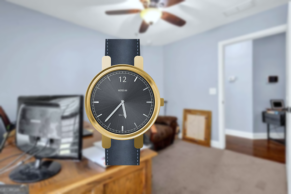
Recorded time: 5.37
